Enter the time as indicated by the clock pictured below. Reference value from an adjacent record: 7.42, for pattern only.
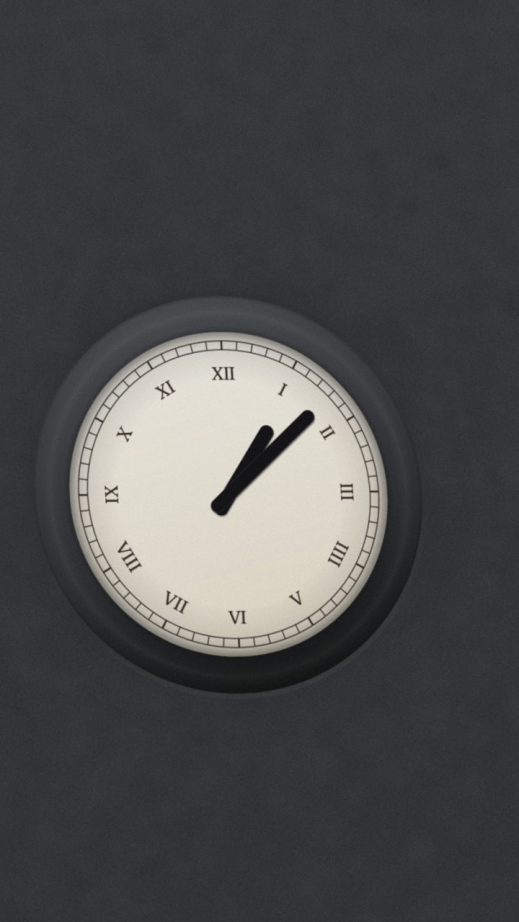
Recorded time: 1.08
